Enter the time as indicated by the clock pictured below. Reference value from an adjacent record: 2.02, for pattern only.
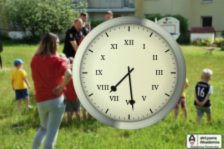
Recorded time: 7.29
